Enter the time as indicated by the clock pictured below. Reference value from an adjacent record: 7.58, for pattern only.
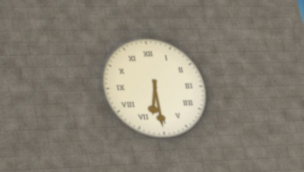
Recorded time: 6.30
